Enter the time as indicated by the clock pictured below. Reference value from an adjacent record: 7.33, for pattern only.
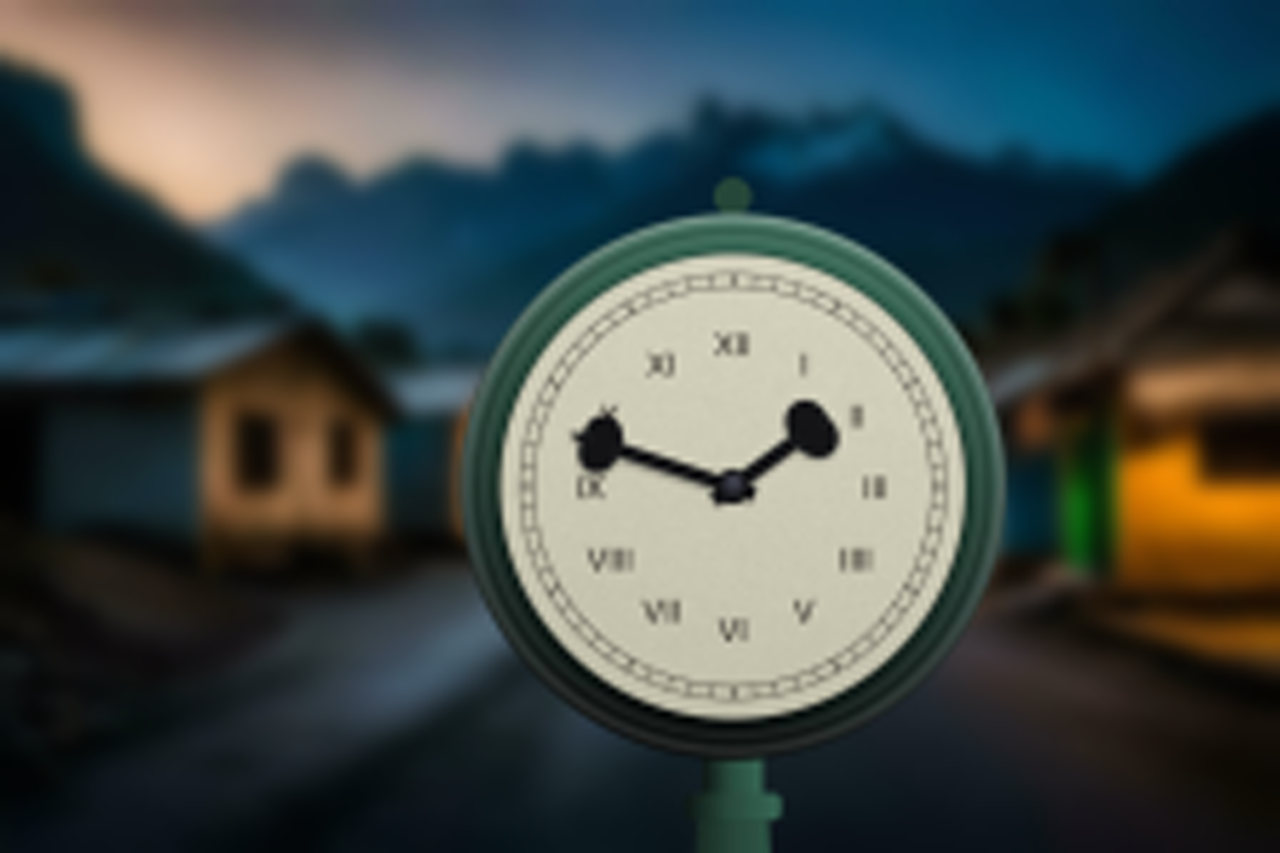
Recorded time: 1.48
